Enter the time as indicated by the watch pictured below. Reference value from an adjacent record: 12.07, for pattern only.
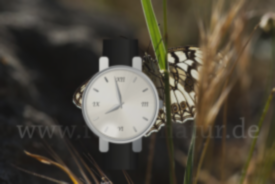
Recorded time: 7.58
